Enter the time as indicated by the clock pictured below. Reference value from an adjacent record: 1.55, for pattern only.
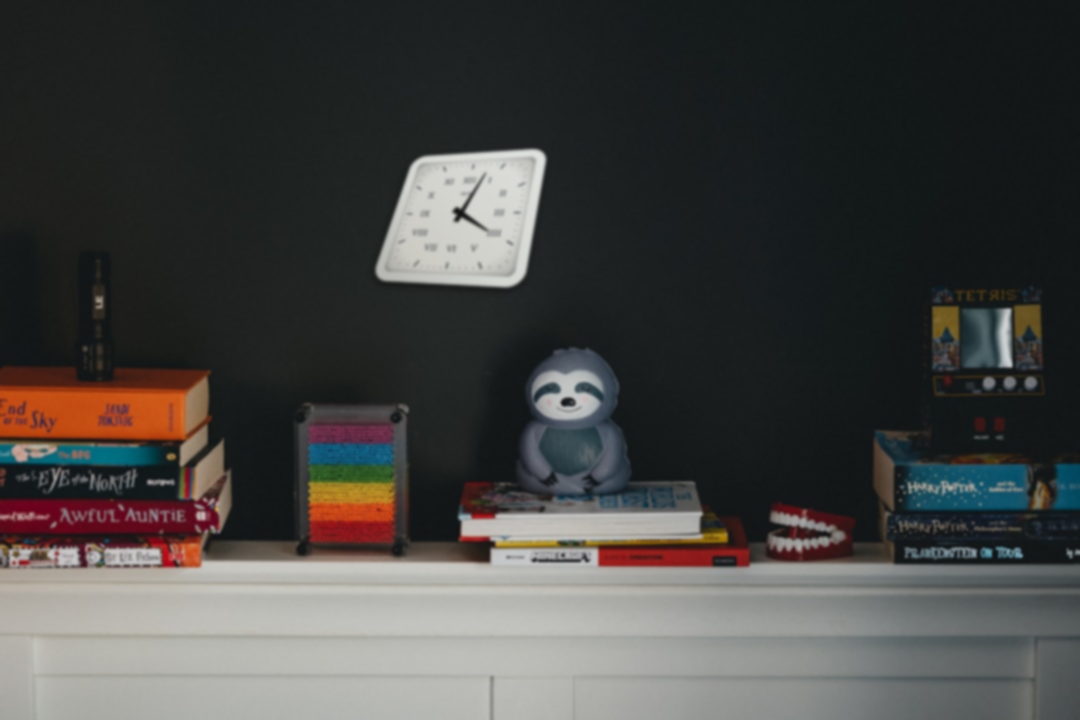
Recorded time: 4.03
